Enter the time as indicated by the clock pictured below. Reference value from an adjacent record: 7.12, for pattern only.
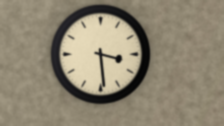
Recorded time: 3.29
